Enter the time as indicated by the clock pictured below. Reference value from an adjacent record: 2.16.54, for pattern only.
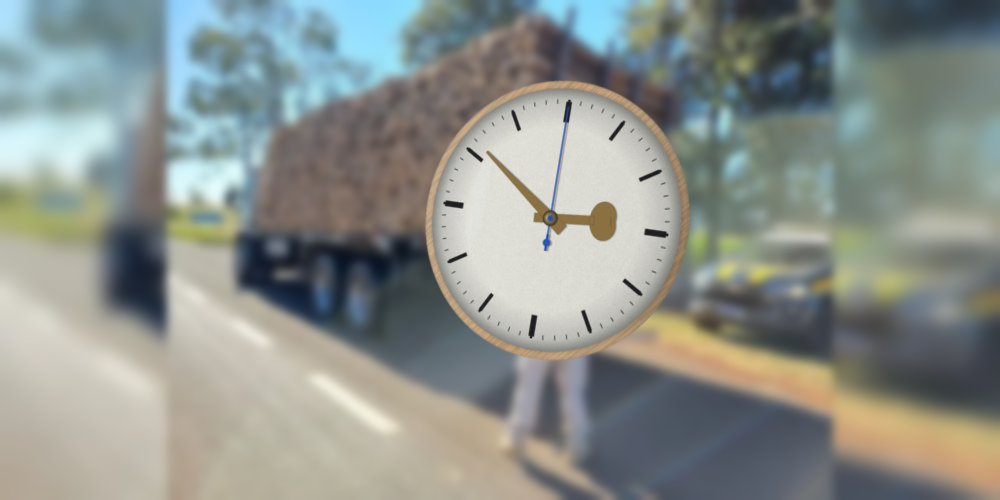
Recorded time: 2.51.00
